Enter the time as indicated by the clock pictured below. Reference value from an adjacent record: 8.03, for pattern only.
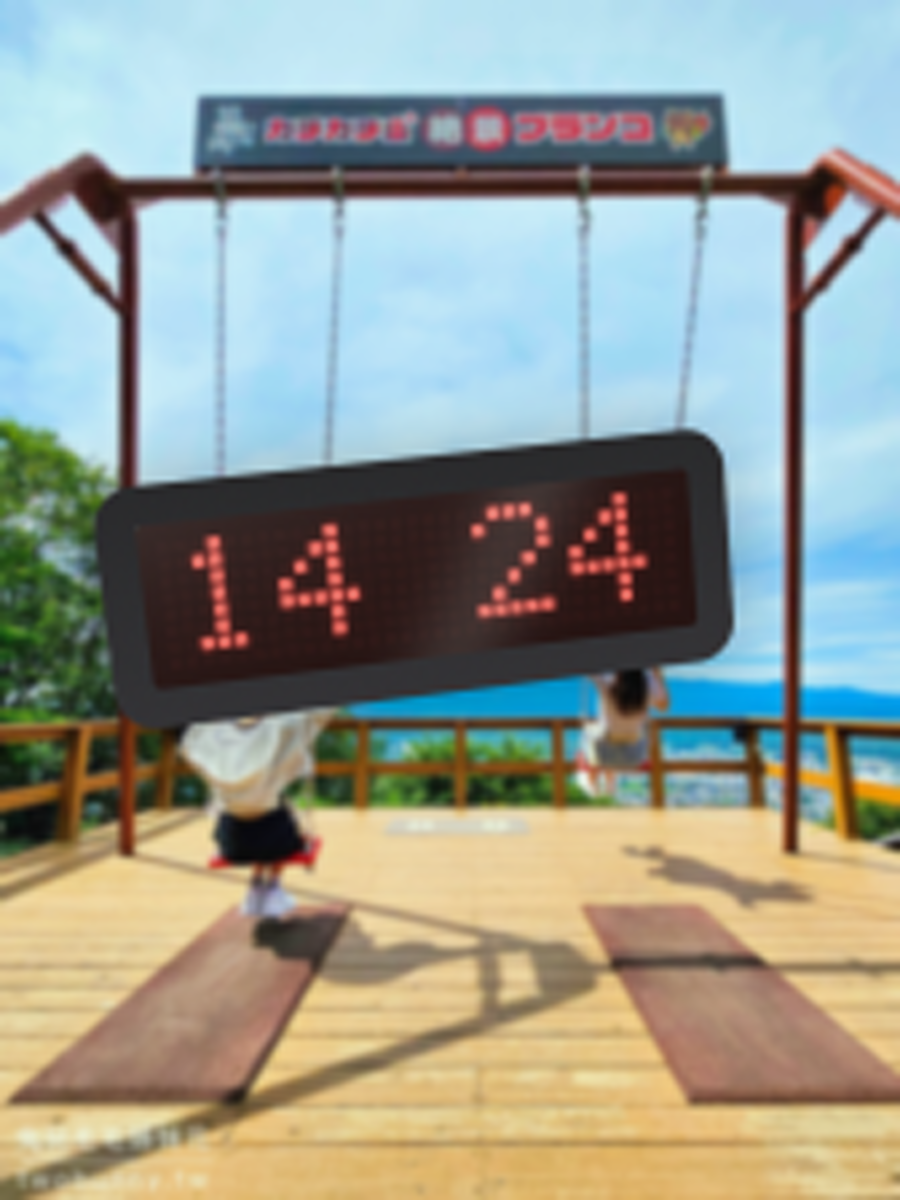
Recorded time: 14.24
